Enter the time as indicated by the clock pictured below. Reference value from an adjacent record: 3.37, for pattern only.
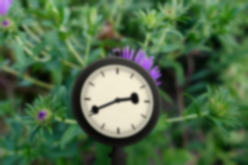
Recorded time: 2.41
